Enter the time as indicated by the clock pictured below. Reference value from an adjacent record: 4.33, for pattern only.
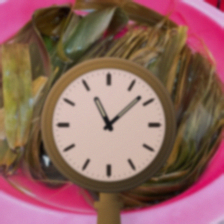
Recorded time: 11.08
